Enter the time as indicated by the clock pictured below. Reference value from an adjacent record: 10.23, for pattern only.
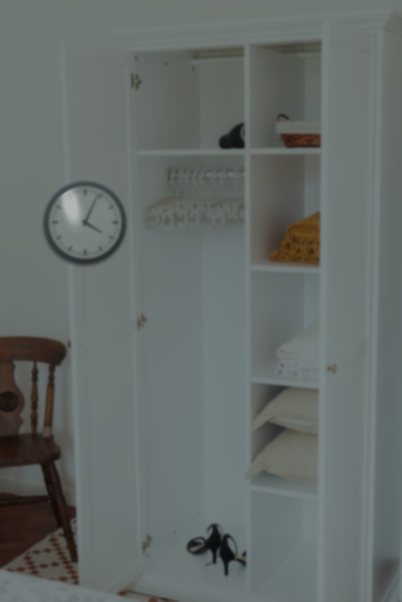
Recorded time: 4.04
